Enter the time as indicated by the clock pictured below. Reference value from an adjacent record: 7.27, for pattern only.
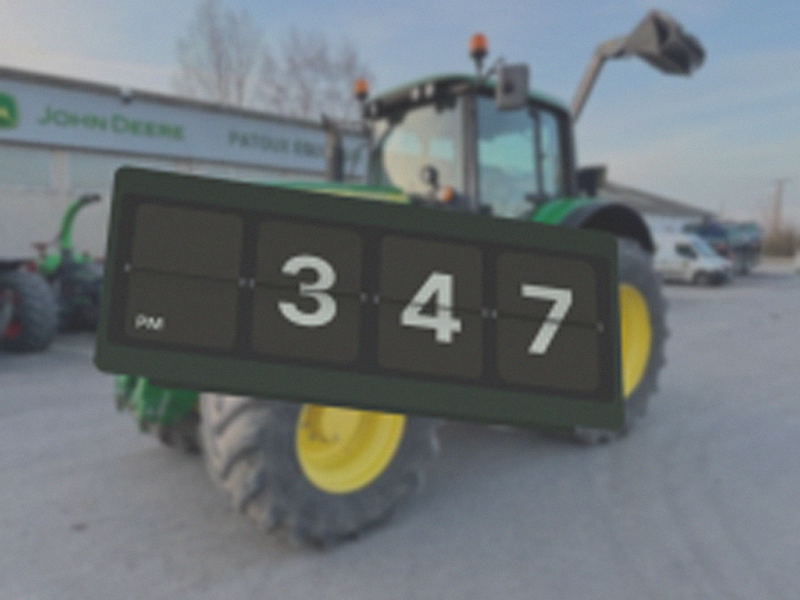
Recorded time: 3.47
